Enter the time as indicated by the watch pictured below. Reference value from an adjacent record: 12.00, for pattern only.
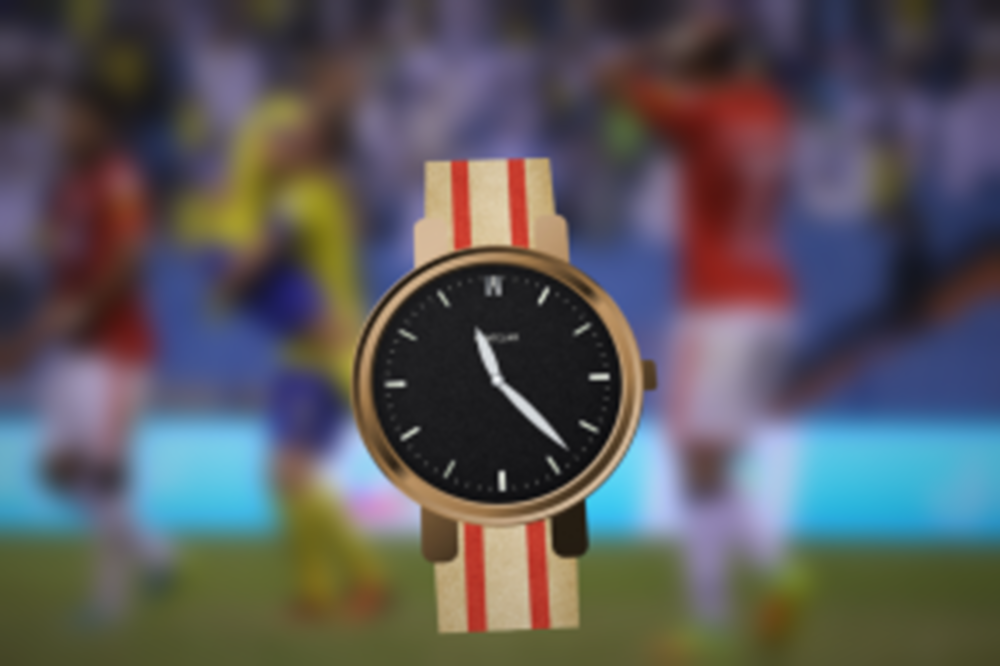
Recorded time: 11.23
